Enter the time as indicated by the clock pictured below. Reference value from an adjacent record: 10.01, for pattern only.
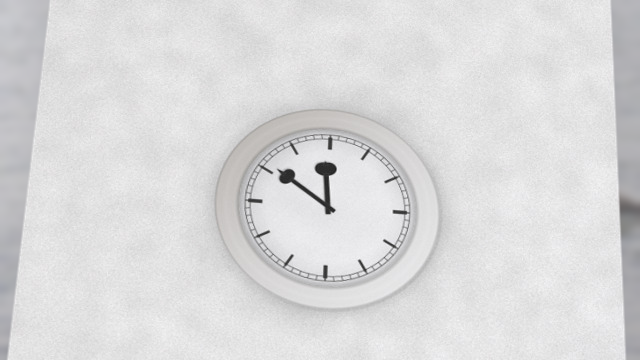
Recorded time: 11.51
